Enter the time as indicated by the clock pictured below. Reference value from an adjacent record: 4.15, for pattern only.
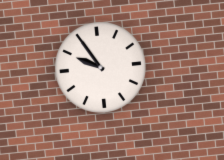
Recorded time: 9.55
